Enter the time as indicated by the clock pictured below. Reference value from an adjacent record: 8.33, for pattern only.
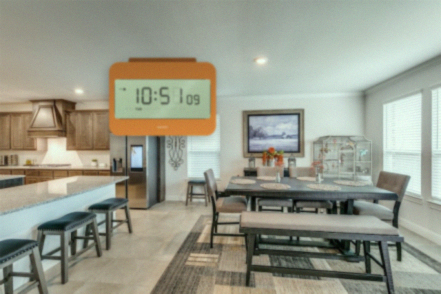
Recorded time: 10.51
